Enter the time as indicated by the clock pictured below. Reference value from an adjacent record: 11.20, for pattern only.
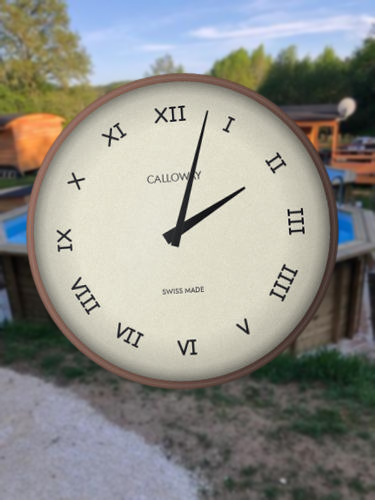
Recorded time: 2.03
